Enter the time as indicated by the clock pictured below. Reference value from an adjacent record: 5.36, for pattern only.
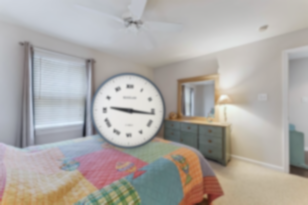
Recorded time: 9.16
